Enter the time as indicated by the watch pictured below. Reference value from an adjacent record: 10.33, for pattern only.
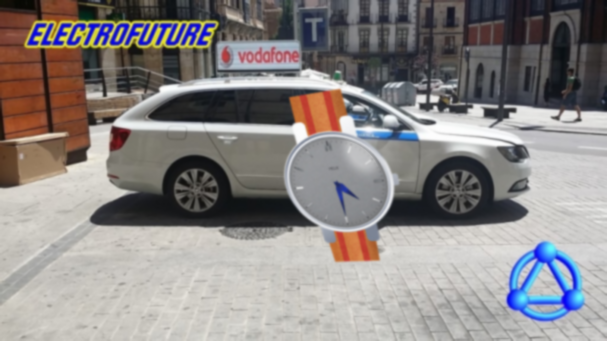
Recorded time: 4.30
